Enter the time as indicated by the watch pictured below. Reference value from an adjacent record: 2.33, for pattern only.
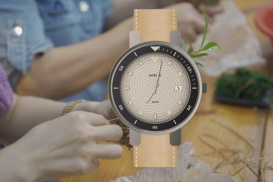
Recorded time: 7.02
